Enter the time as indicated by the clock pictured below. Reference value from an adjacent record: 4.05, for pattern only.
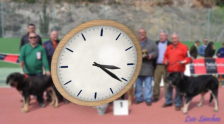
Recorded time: 3.21
